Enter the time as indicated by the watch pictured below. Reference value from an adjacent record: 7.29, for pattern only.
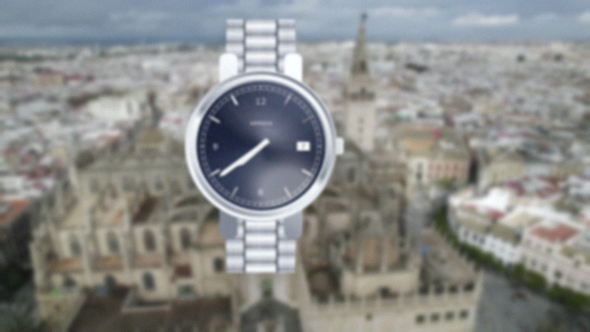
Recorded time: 7.39
